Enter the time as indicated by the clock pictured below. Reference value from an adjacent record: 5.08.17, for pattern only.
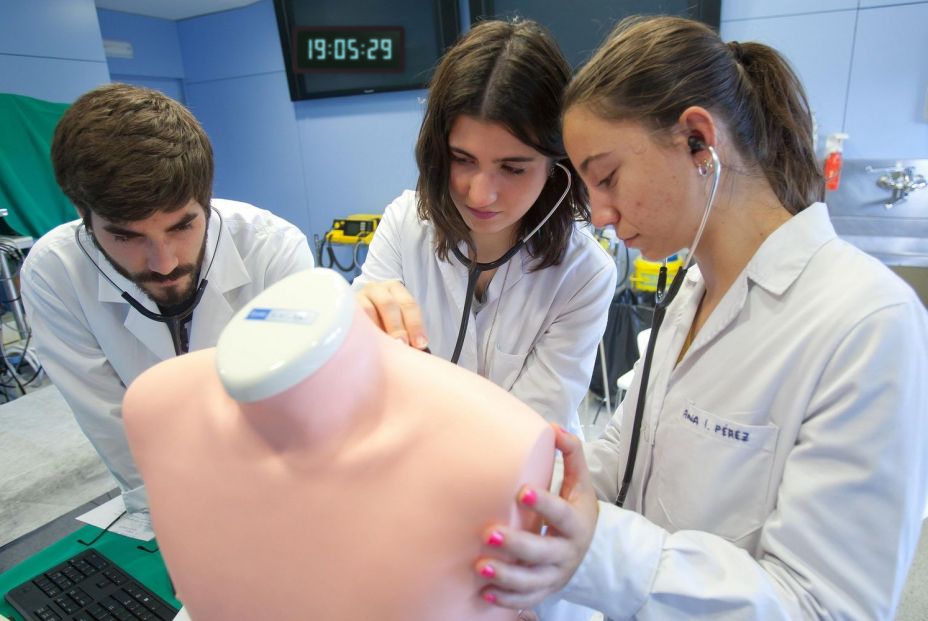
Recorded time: 19.05.29
